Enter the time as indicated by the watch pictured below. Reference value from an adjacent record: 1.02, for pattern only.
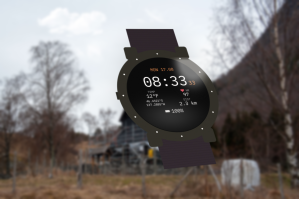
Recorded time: 8.33
